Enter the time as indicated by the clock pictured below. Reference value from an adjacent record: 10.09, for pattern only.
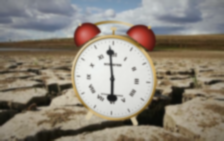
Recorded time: 5.59
